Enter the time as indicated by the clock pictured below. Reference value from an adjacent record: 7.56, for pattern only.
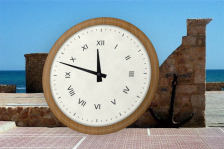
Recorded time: 11.48
